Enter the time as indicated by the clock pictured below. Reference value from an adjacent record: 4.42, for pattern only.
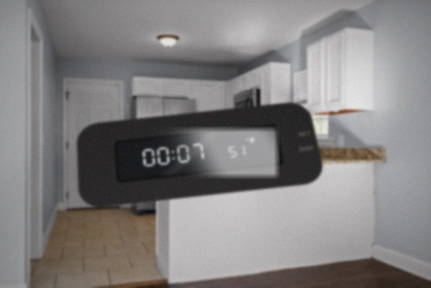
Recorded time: 0.07
